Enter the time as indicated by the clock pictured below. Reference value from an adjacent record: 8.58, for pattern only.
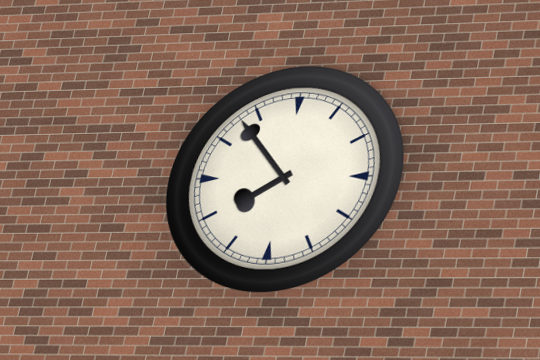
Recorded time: 7.53
